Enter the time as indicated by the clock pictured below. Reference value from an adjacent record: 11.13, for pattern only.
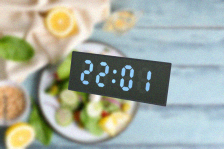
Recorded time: 22.01
